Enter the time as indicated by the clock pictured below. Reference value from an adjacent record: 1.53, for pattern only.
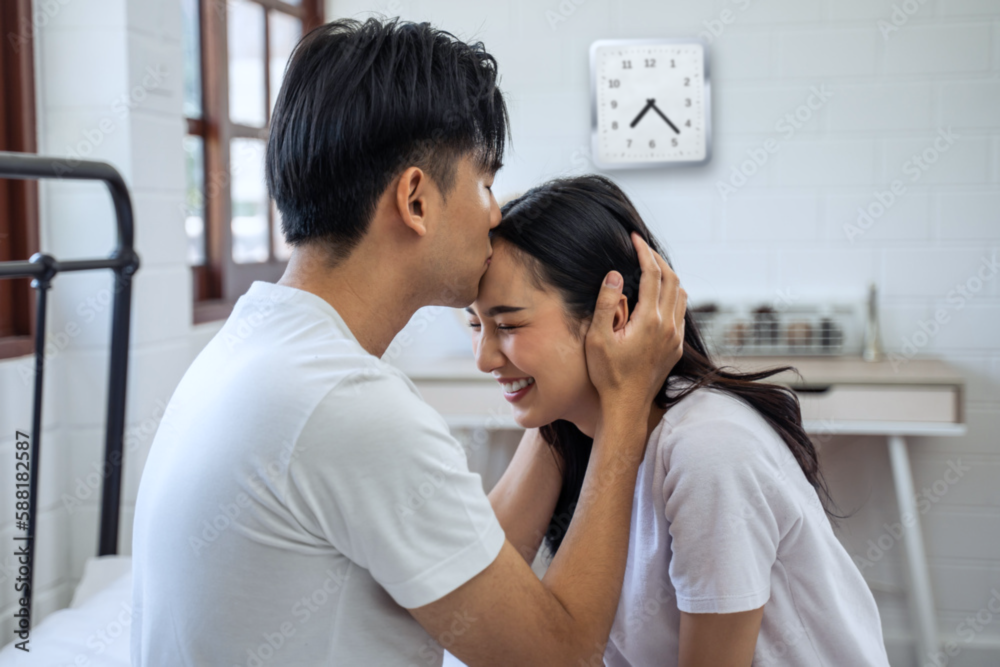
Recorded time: 7.23
